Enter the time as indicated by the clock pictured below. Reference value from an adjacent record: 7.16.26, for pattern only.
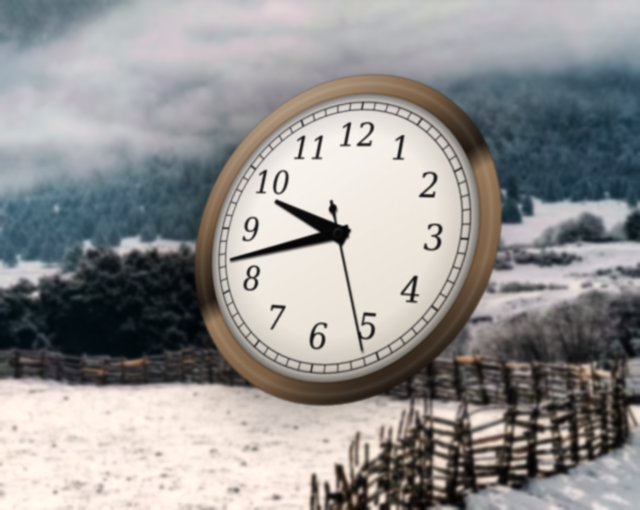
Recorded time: 9.42.26
